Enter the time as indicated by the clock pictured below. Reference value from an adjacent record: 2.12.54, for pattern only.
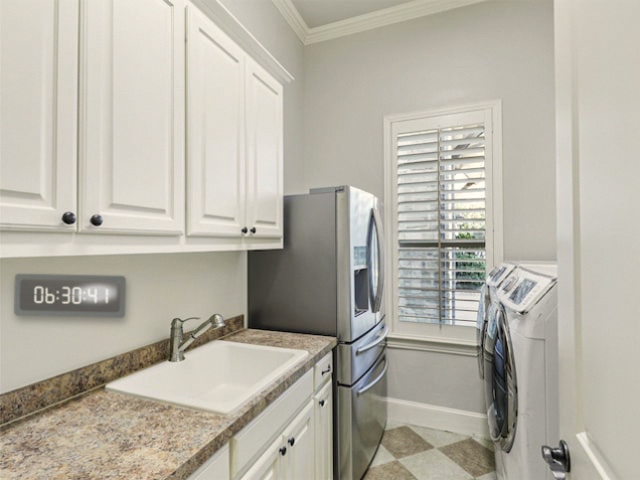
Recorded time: 6.30.41
